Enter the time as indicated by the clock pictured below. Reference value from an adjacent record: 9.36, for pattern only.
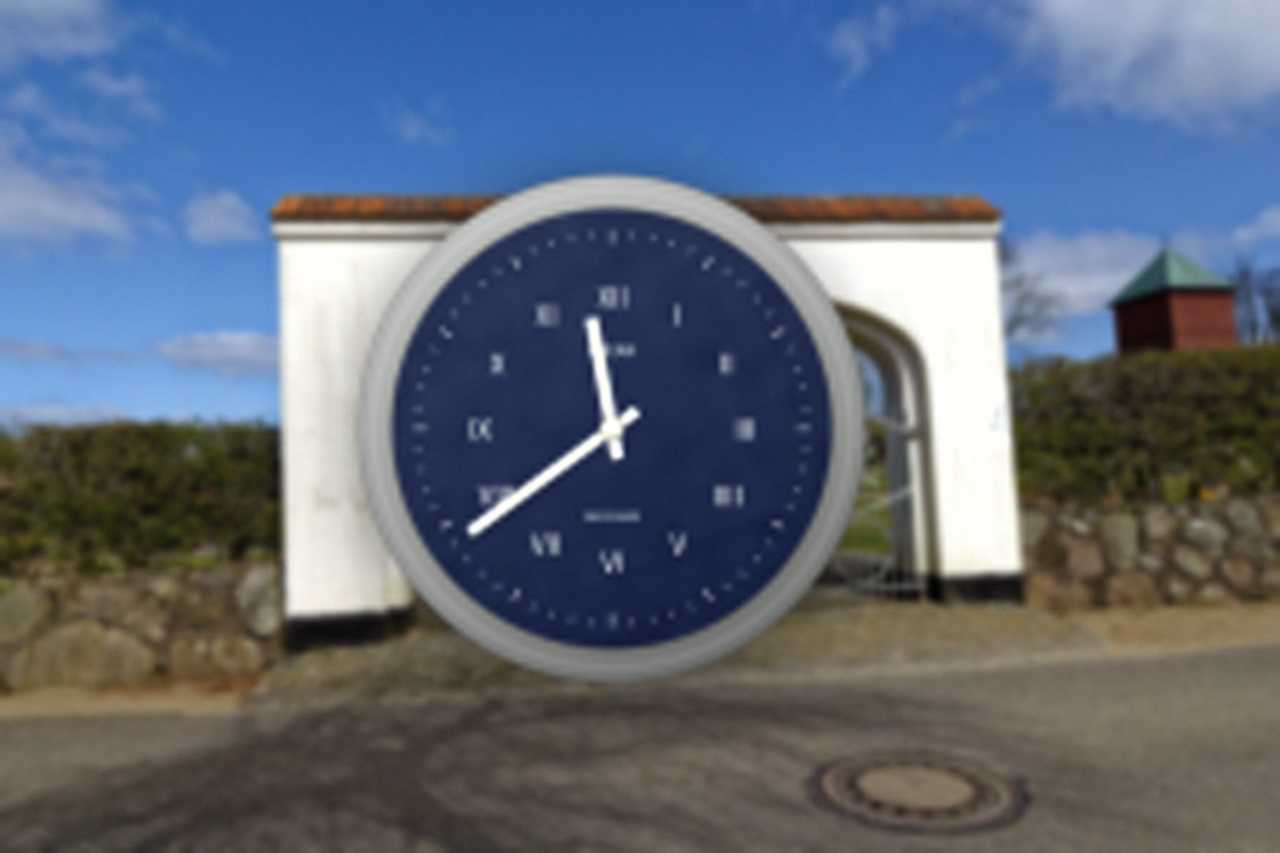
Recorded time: 11.39
